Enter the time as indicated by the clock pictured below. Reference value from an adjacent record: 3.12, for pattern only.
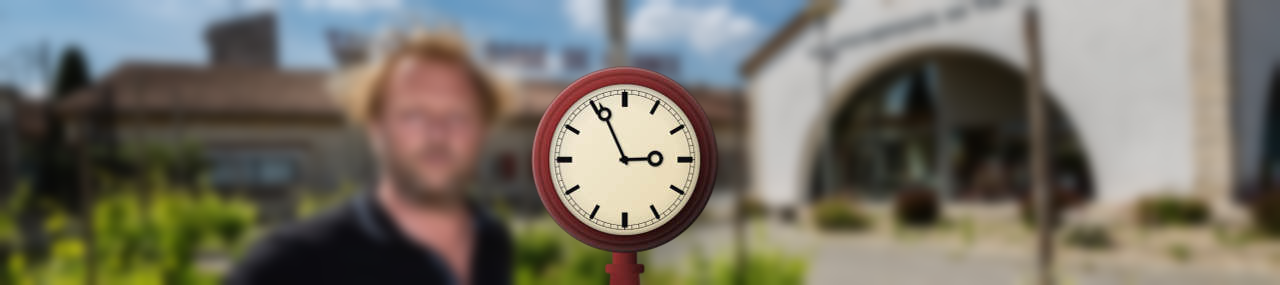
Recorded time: 2.56
